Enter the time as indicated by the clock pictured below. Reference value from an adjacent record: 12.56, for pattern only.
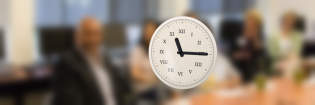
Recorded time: 11.15
